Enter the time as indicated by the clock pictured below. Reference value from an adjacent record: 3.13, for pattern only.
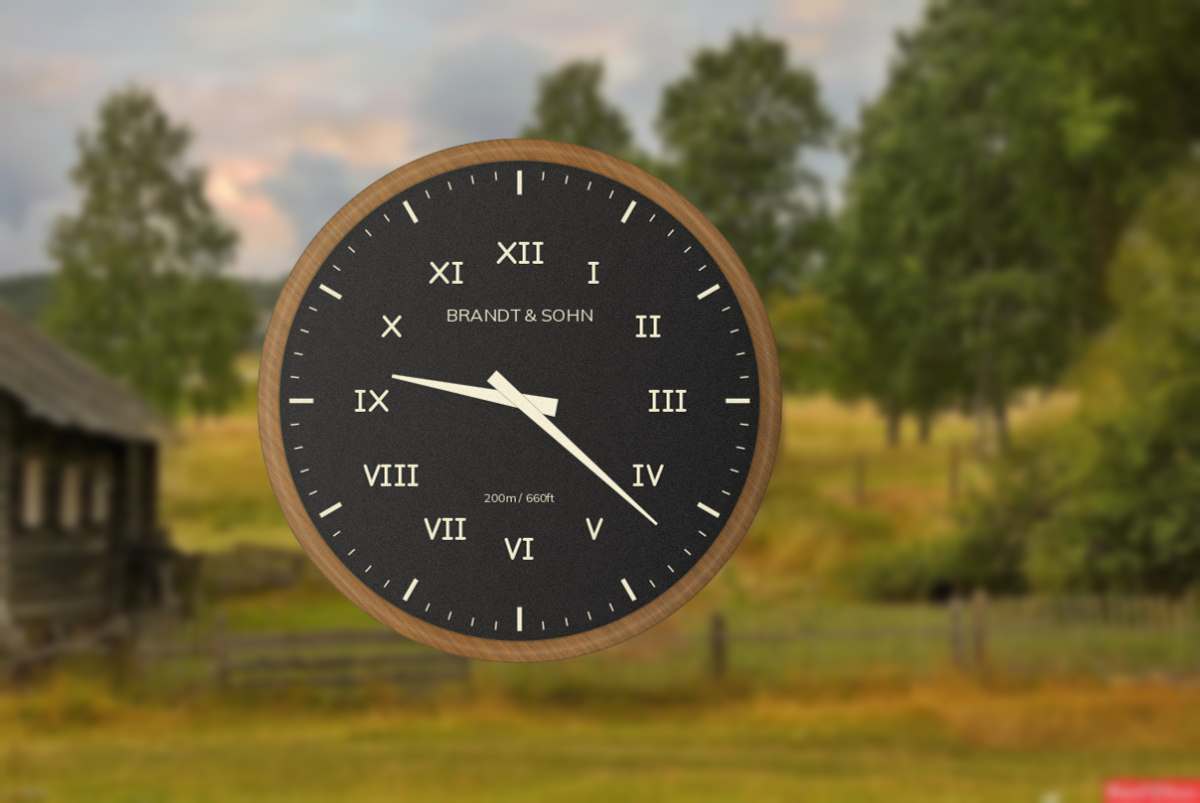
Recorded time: 9.22
